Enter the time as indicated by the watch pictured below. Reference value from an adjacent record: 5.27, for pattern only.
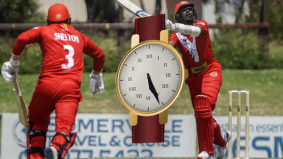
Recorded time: 5.26
